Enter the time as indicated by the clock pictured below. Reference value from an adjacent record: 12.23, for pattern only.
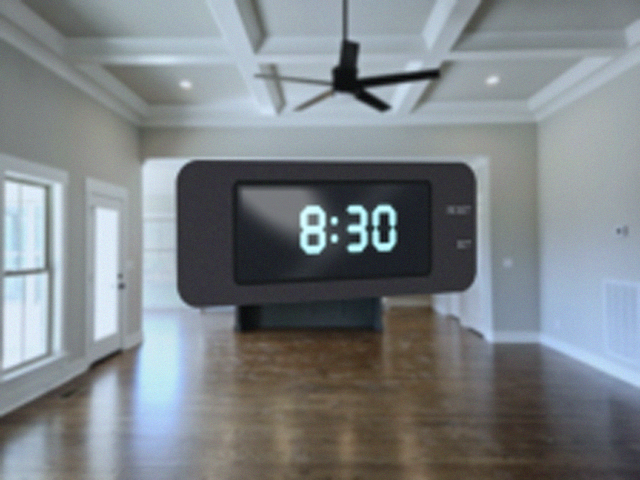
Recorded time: 8.30
